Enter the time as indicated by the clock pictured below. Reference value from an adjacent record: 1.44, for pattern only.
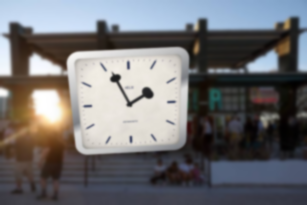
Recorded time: 1.56
